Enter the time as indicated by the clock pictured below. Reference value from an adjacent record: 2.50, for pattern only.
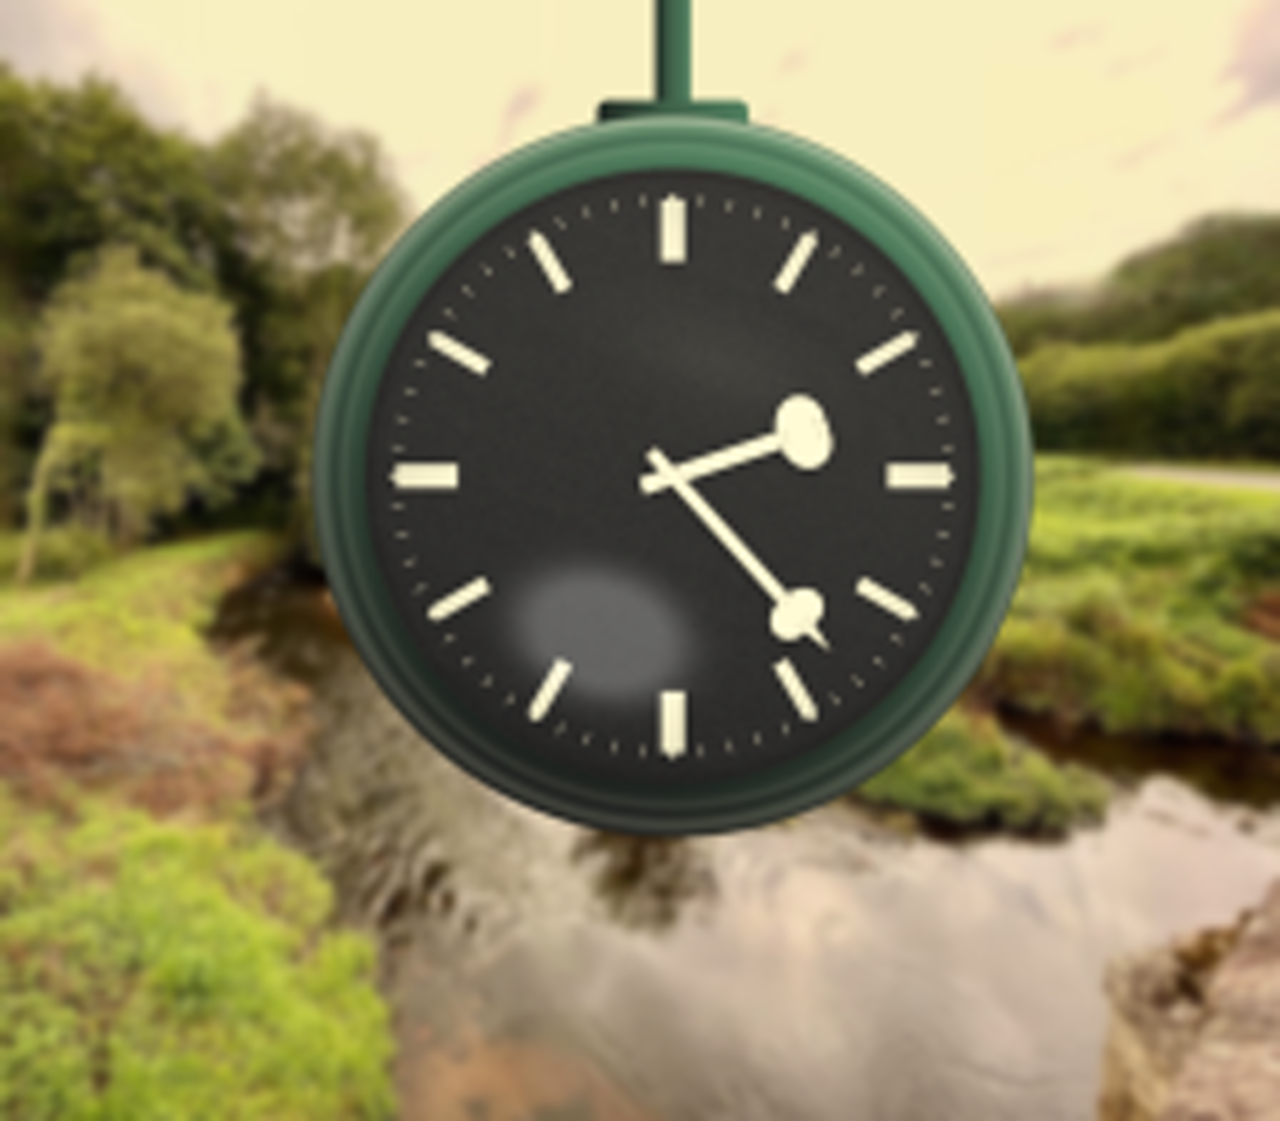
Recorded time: 2.23
